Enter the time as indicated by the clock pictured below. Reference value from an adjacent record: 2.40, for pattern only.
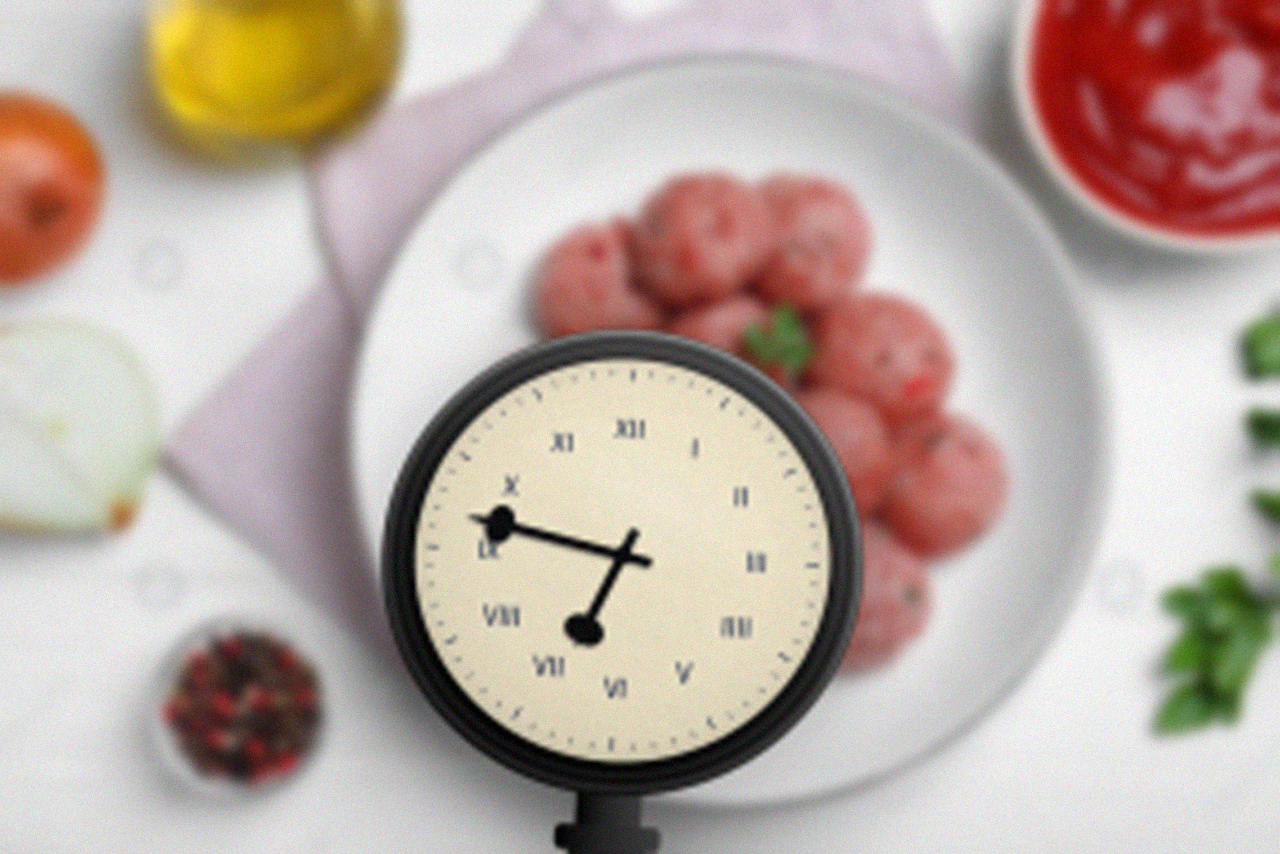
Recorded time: 6.47
